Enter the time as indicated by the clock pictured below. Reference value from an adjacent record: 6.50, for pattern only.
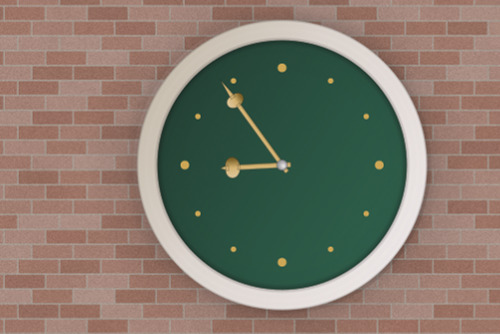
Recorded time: 8.54
